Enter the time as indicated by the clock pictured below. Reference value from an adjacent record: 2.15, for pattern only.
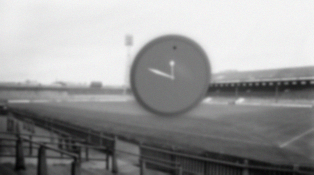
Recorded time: 11.48
